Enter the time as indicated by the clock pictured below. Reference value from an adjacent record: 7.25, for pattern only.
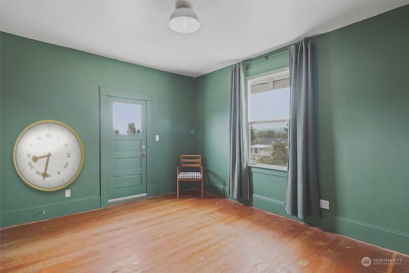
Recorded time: 8.32
